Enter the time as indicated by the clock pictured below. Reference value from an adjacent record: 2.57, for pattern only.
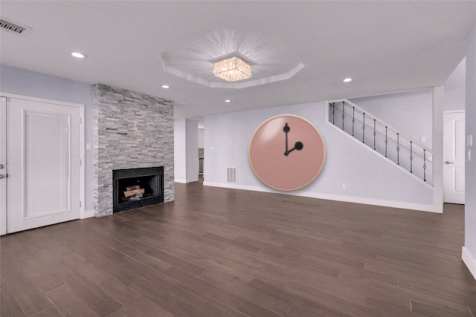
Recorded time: 2.00
